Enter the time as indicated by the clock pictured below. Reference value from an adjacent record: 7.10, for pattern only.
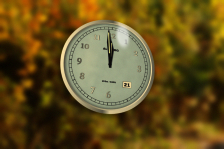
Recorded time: 11.59
